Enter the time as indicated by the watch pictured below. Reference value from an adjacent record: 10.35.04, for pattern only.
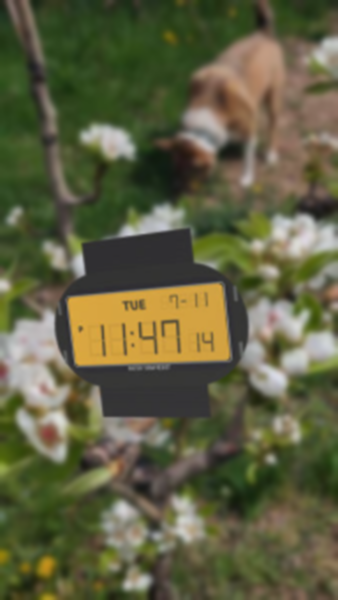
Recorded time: 11.47.14
